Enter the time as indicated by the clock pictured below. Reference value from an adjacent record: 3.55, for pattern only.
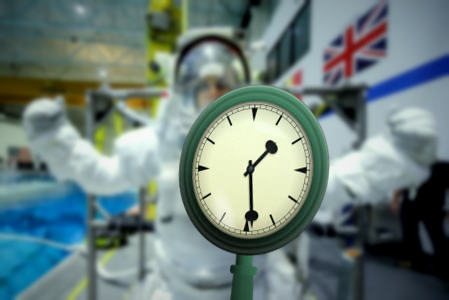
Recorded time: 1.29
